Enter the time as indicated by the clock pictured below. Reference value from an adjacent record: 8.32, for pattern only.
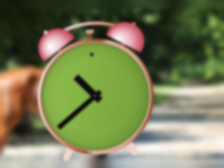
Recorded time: 10.39
